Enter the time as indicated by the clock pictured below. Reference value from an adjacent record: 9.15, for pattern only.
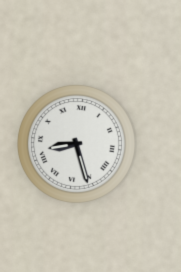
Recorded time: 8.26
